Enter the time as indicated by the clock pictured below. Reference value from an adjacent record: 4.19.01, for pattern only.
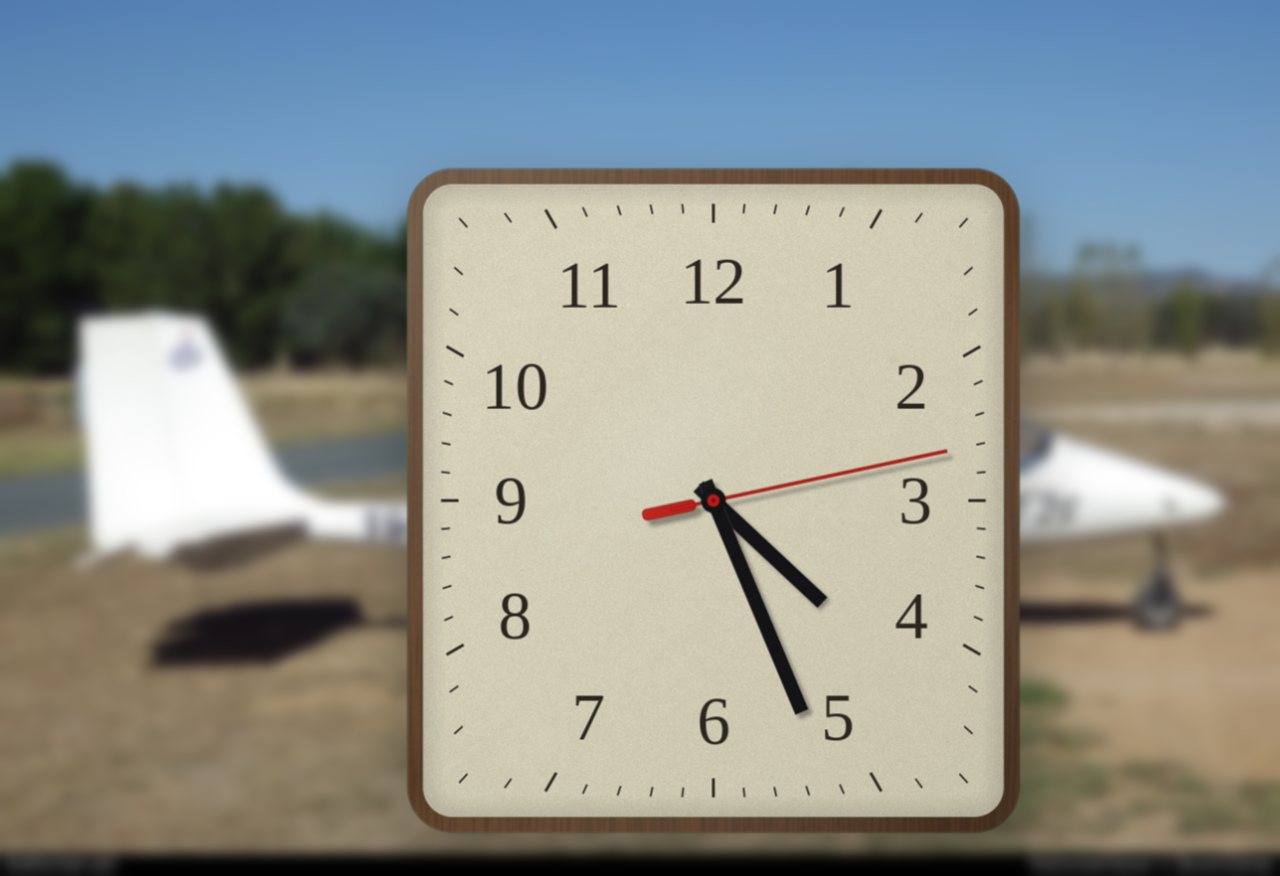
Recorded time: 4.26.13
